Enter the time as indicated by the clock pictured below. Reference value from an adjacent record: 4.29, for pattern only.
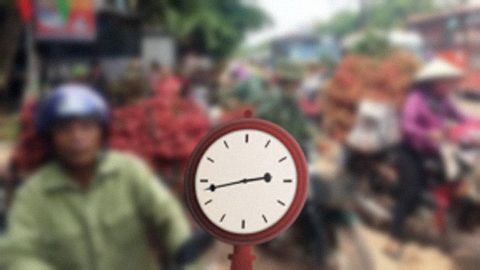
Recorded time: 2.43
